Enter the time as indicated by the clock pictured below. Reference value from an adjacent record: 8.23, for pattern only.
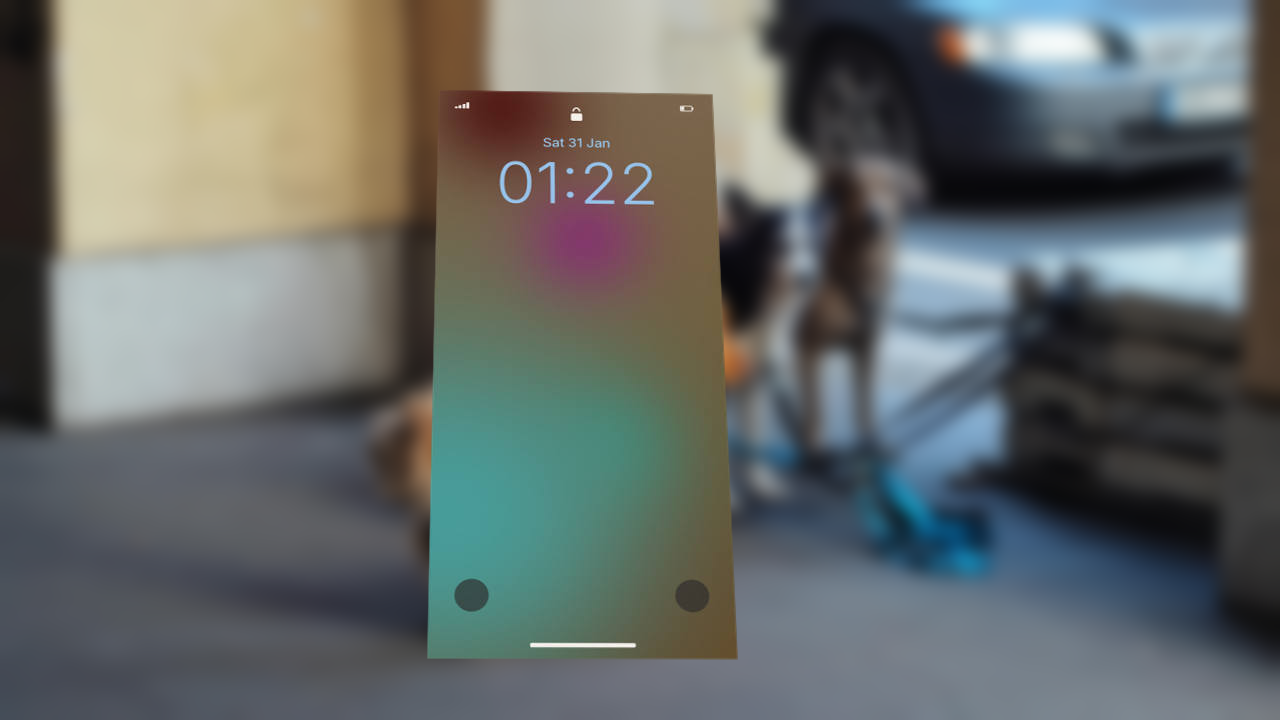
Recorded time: 1.22
